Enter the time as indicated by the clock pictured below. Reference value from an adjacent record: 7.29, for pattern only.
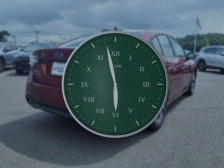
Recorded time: 5.58
